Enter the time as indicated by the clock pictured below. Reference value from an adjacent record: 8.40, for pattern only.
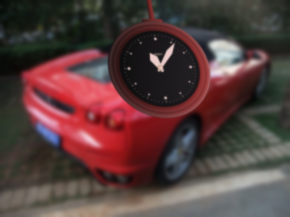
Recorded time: 11.06
